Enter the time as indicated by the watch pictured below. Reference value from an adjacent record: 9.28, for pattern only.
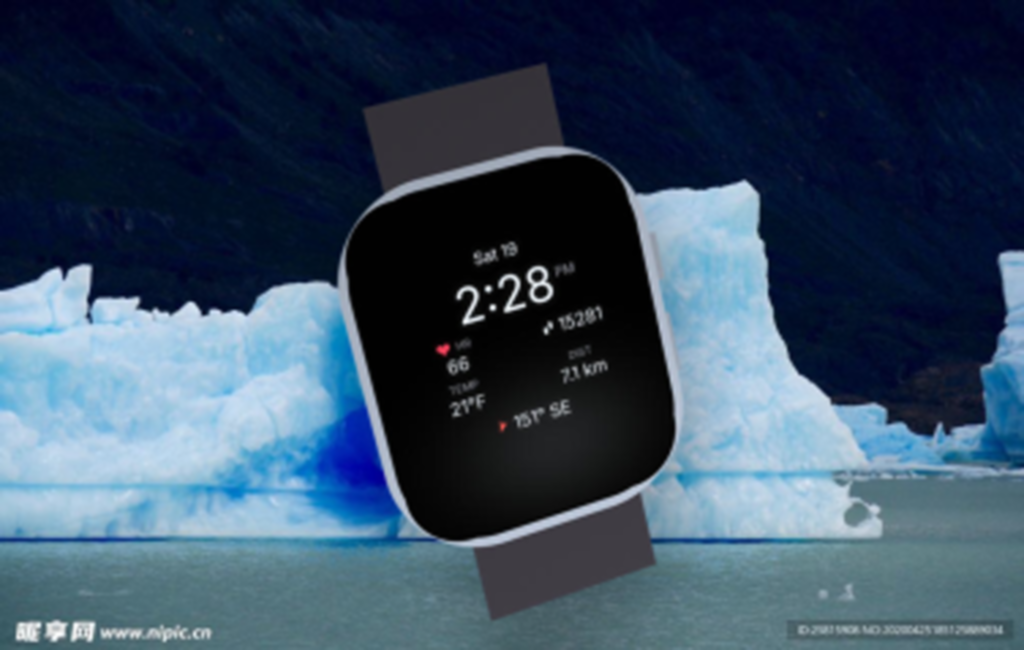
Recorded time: 2.28
